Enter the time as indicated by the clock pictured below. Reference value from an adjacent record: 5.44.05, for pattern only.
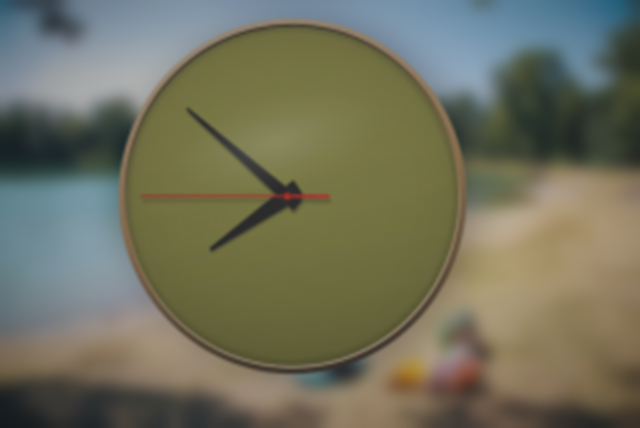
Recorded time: 7.51.45
